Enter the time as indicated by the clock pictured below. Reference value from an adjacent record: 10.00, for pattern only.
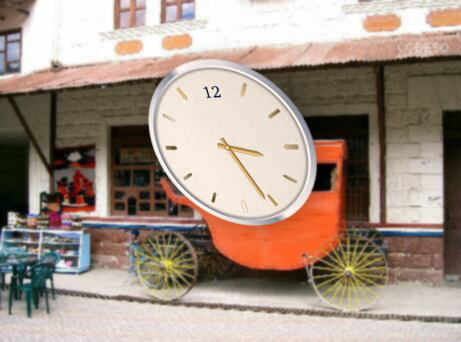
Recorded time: 3.26
